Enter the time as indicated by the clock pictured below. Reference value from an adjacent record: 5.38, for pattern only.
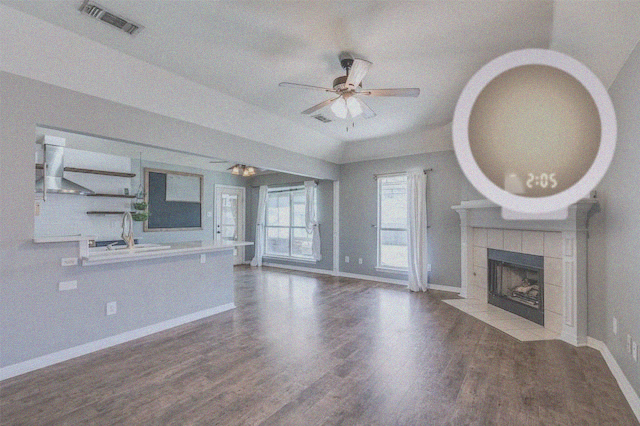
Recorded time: 2.05
